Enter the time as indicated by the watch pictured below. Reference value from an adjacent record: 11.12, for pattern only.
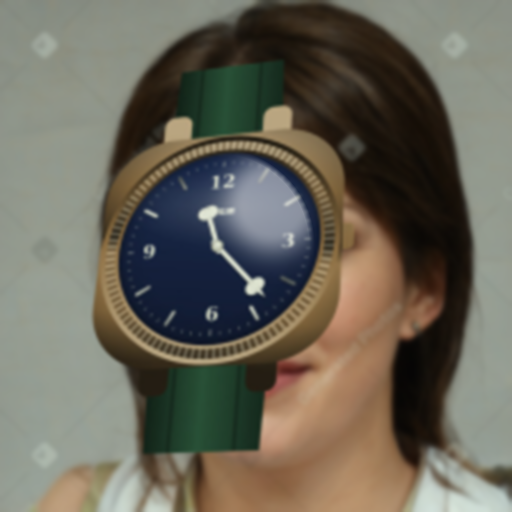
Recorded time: 11.23
